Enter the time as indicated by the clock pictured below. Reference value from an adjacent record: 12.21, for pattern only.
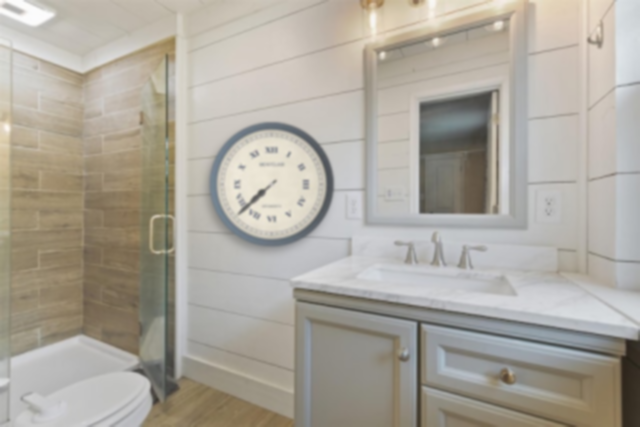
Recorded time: 7.38
